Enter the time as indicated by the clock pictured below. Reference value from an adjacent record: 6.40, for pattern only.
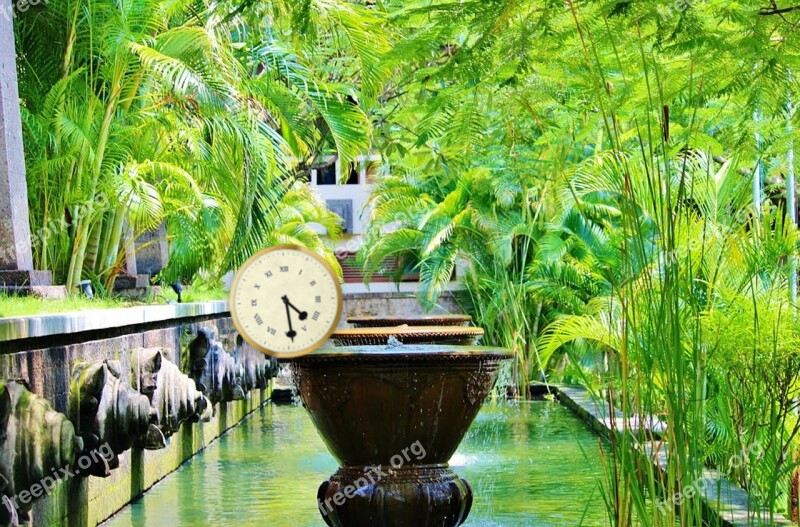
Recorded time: 4.29
